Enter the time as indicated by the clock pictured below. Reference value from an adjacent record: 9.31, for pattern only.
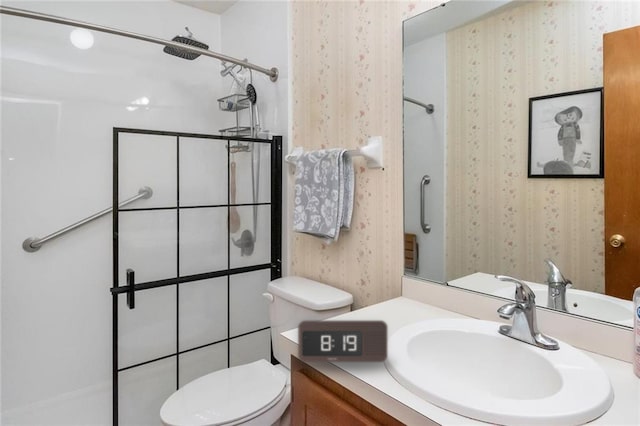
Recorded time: 8.19
